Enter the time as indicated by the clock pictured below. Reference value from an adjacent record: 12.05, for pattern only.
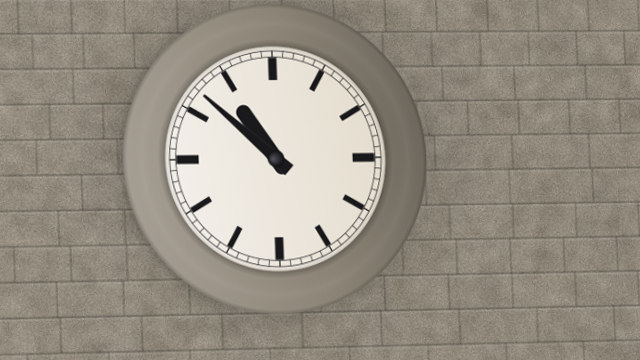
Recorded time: 10.52
